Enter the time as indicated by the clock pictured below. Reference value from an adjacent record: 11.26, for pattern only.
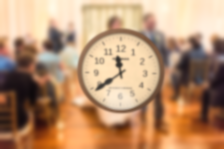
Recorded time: 11.39
